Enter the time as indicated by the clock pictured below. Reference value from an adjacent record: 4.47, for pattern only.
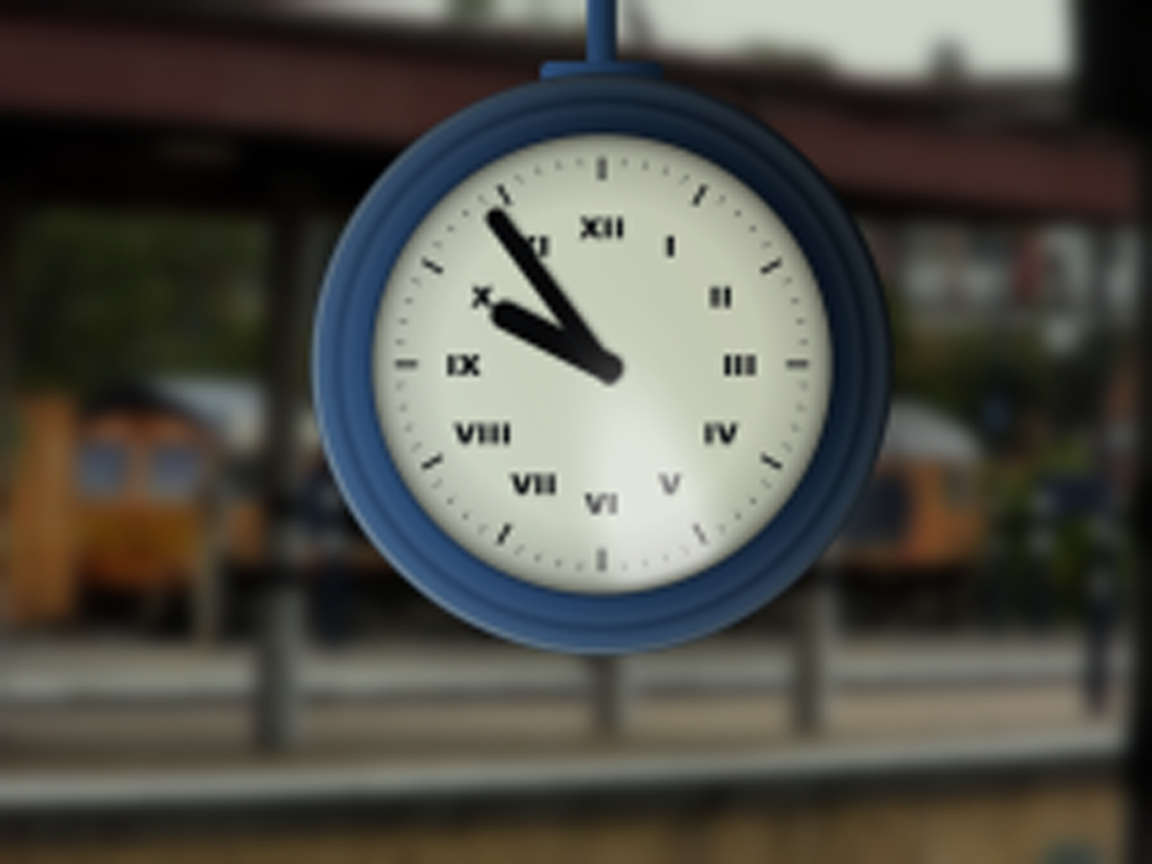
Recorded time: 9.54
